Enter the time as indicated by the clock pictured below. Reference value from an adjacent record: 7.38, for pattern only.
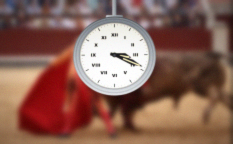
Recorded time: 3.19
